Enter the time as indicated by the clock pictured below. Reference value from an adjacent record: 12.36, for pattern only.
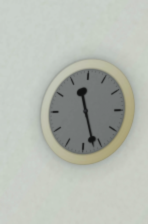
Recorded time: 11.27
